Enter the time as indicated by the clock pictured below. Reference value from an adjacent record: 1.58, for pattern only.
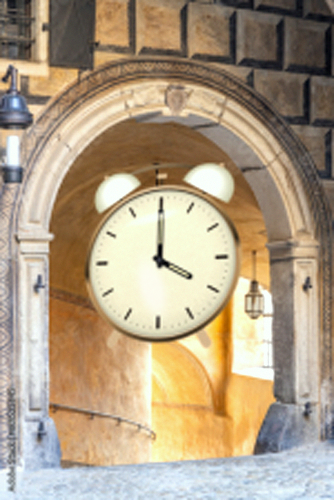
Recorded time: 4.00
